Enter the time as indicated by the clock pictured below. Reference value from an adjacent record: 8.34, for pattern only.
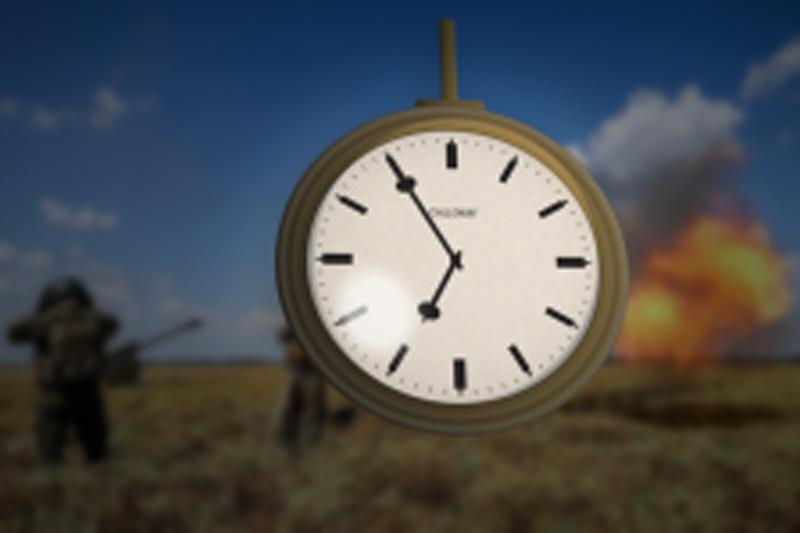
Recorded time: 6.55
